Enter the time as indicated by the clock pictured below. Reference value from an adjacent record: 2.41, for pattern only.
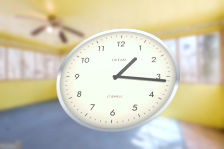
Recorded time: 1.16
